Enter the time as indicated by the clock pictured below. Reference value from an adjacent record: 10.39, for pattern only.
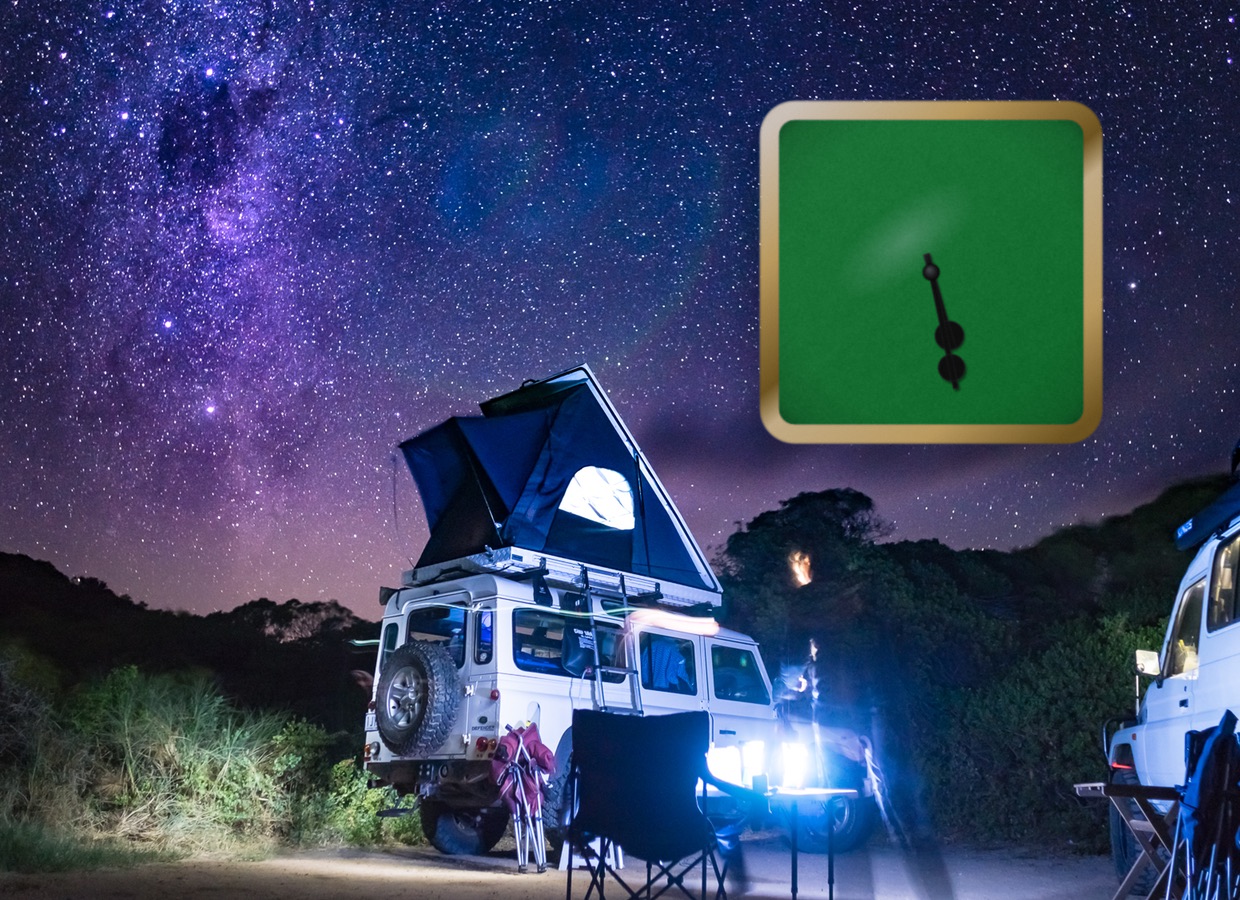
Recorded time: 5.28
